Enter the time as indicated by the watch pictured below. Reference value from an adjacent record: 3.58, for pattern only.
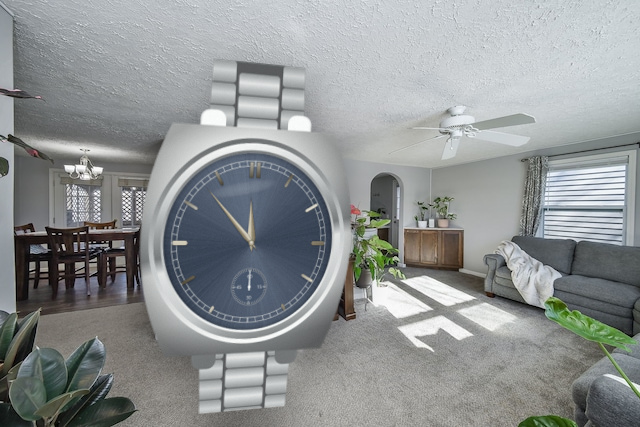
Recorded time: 11.53
